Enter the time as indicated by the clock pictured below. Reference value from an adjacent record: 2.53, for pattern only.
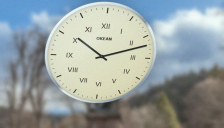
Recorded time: 10.12
